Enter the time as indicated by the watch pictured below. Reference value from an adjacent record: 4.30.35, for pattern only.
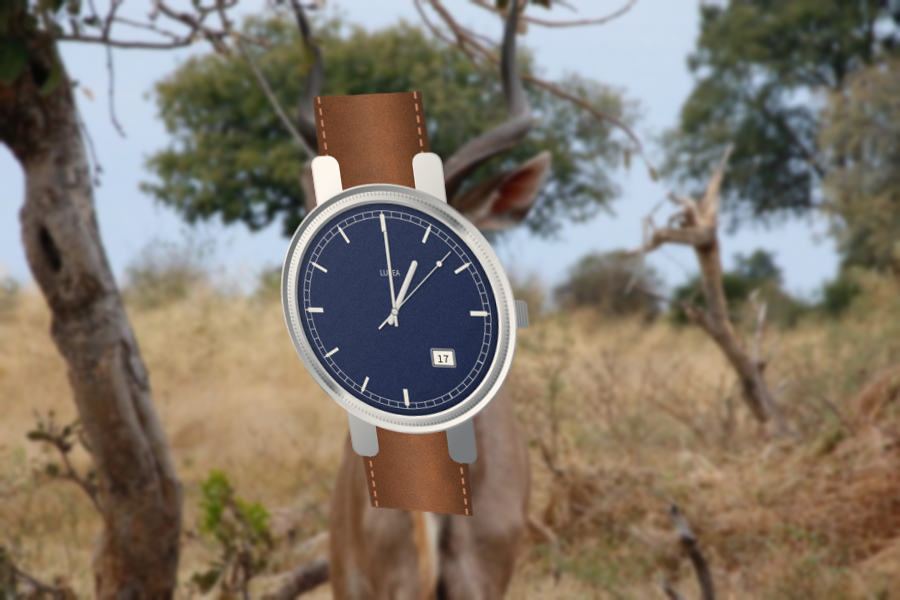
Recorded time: 1.00.08
